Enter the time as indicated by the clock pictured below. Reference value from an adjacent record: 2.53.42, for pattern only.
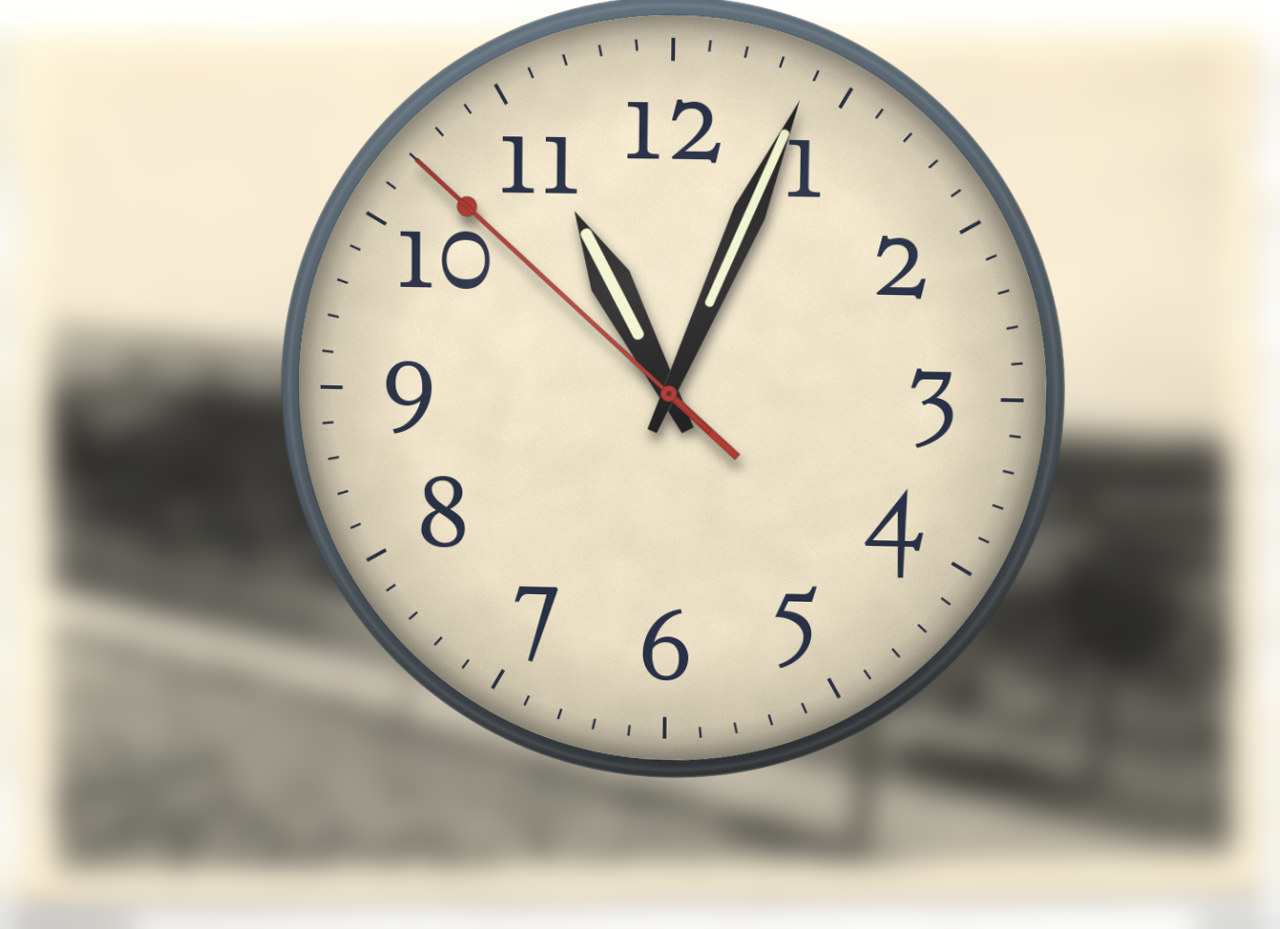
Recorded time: 11.03.52
